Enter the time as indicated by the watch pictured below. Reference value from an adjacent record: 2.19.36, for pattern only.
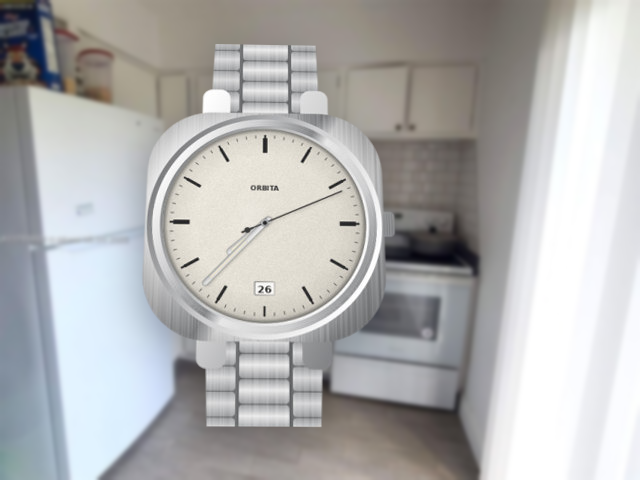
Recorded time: 7.37.11
